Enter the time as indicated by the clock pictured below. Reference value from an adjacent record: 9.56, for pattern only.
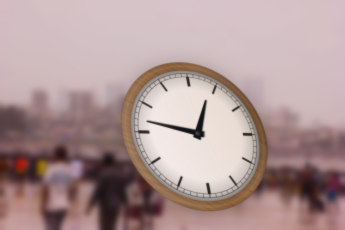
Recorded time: 12.47
